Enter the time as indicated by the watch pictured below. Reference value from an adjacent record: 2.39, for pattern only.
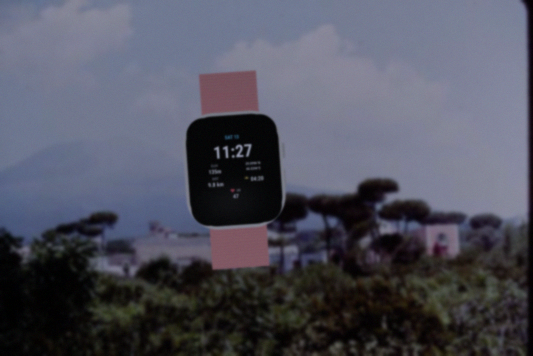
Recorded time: 11.27
